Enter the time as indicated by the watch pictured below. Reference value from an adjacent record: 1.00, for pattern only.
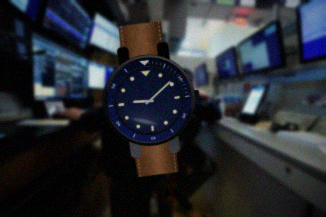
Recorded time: 9.09
